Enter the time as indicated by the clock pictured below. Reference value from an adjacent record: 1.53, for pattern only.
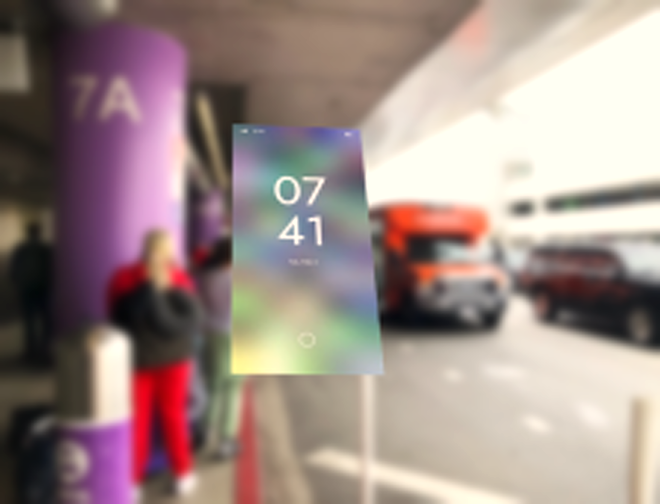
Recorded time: 7.41
